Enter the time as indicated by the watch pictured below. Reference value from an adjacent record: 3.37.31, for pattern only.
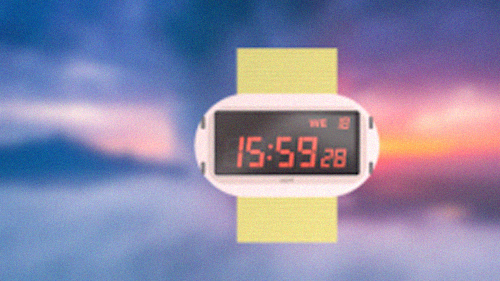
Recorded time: 15.59.28
